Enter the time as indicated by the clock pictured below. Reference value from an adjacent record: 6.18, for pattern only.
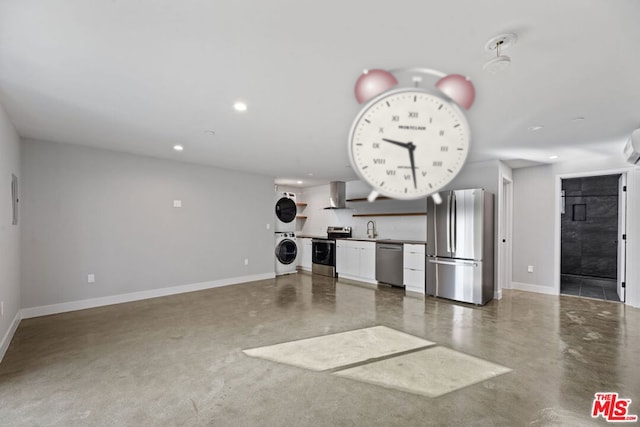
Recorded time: 9.28
